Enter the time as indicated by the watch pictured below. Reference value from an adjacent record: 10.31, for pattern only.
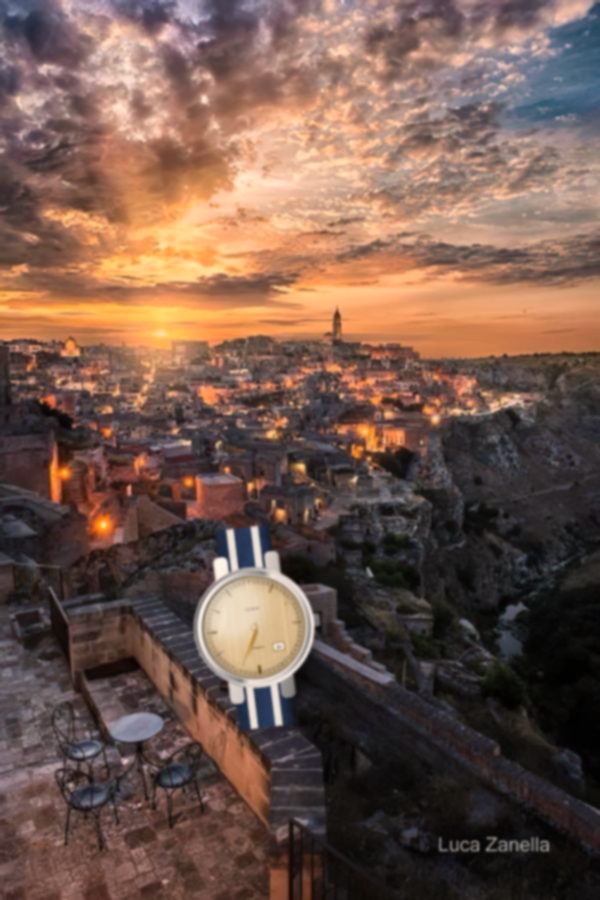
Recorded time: 6.34
